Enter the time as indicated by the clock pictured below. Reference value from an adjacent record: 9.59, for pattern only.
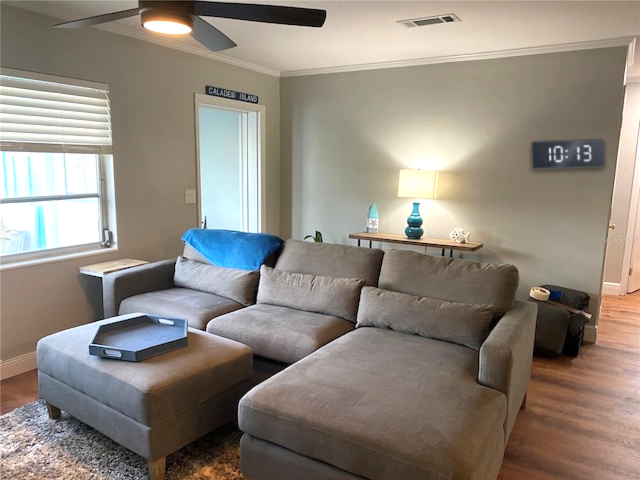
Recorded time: 10.13
